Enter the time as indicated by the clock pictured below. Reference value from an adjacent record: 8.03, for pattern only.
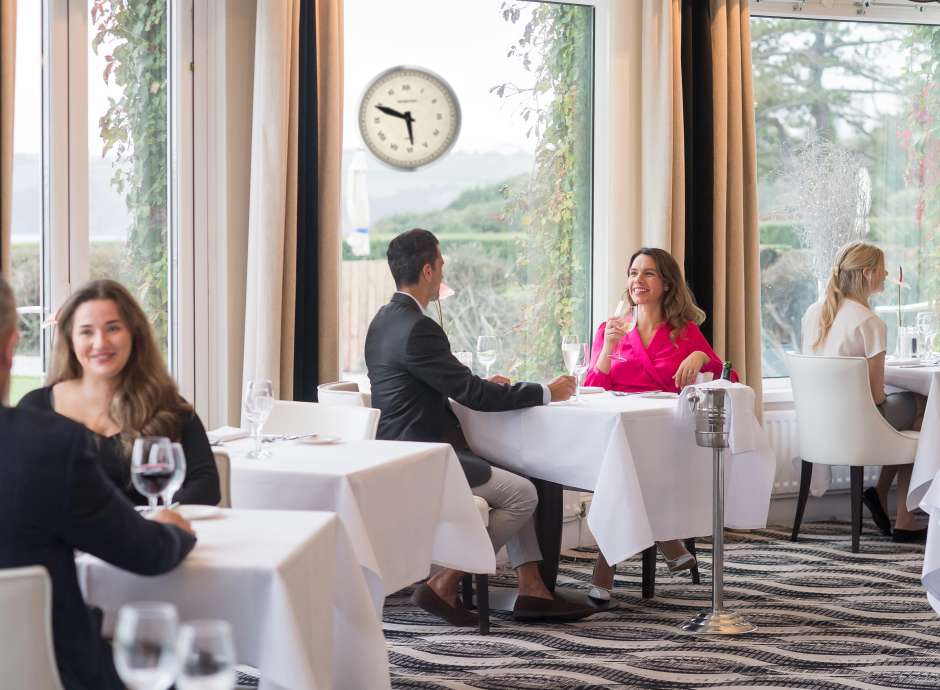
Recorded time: 5.49
